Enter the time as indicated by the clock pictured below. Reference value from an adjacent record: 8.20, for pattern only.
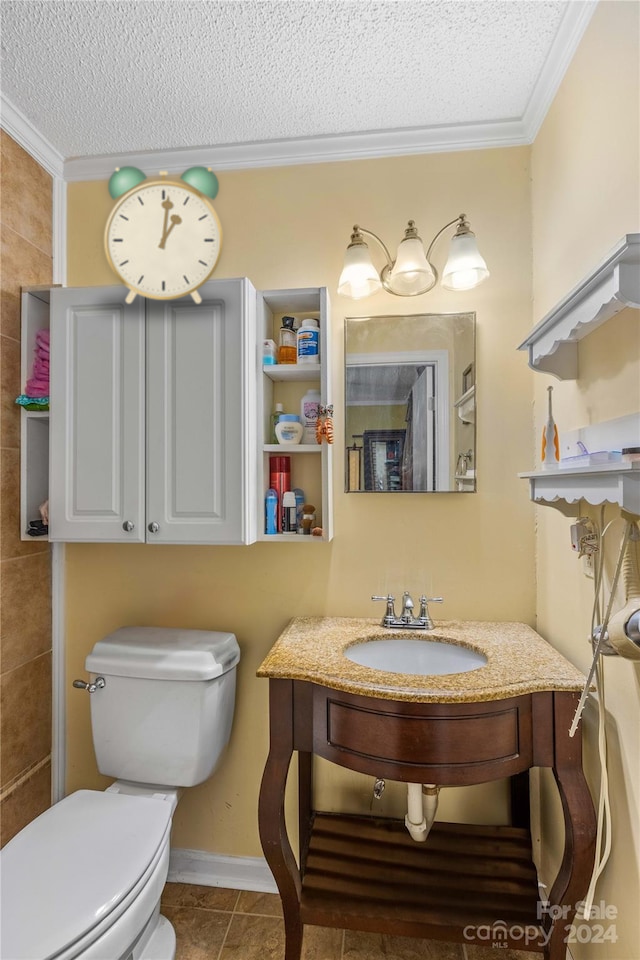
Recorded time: 1.01
